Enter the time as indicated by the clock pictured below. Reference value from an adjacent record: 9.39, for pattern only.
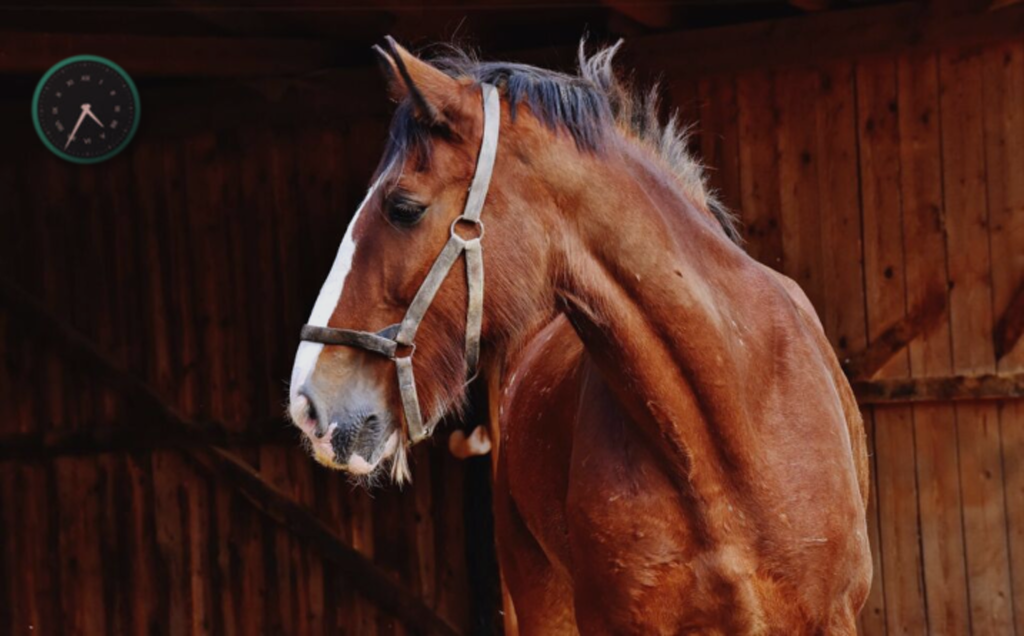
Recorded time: 4.35
